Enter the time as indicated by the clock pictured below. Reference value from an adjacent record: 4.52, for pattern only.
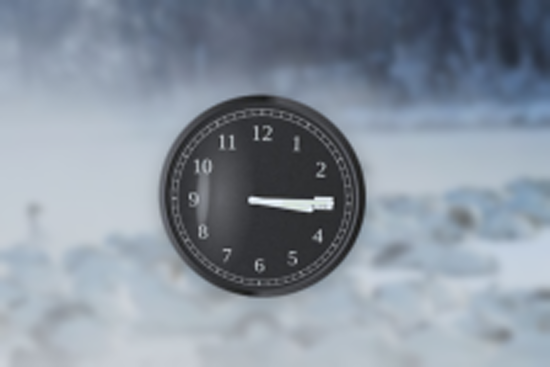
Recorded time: 3.15
